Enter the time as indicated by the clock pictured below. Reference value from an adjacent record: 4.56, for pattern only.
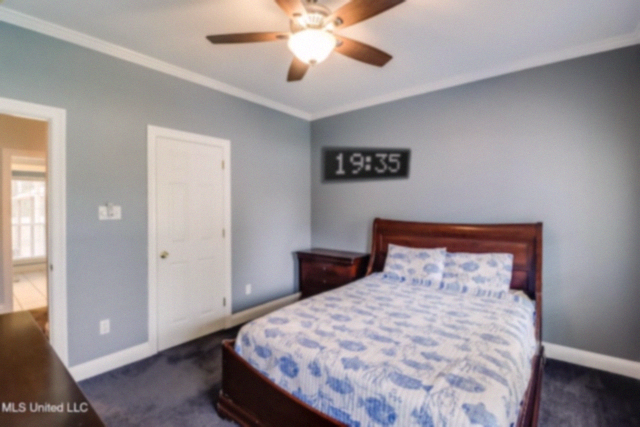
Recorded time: 19.35
